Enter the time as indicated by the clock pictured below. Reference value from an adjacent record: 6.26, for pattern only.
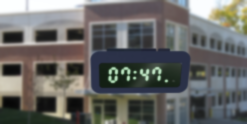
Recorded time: 7.47
